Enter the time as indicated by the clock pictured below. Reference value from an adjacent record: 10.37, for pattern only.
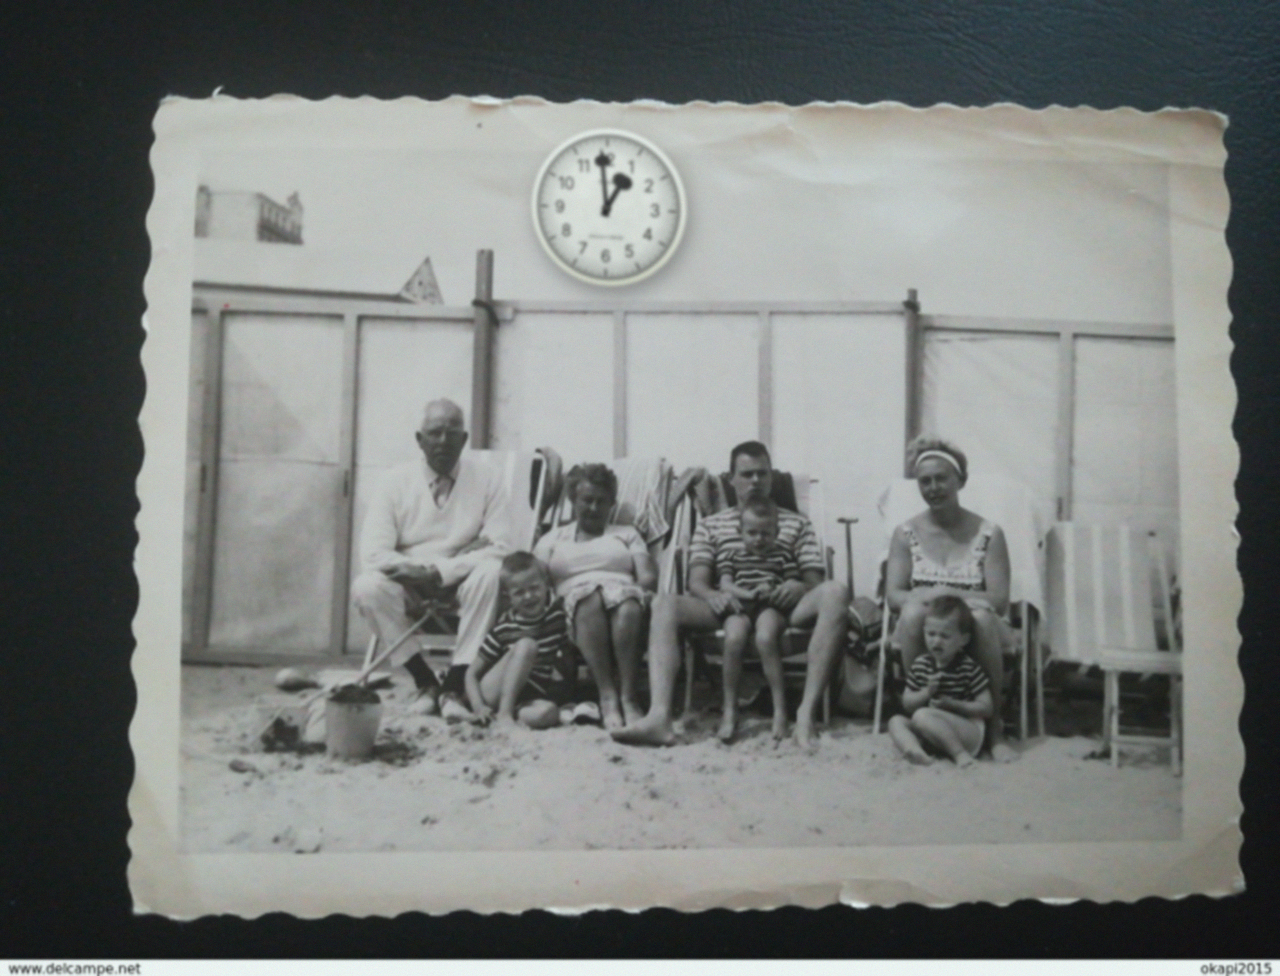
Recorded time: 12.59
